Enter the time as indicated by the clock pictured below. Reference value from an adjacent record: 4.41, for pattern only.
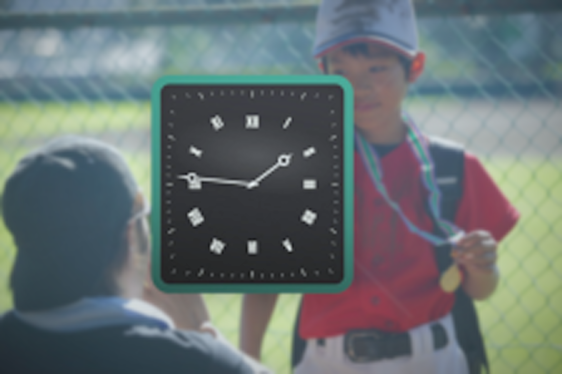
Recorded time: 1.46
